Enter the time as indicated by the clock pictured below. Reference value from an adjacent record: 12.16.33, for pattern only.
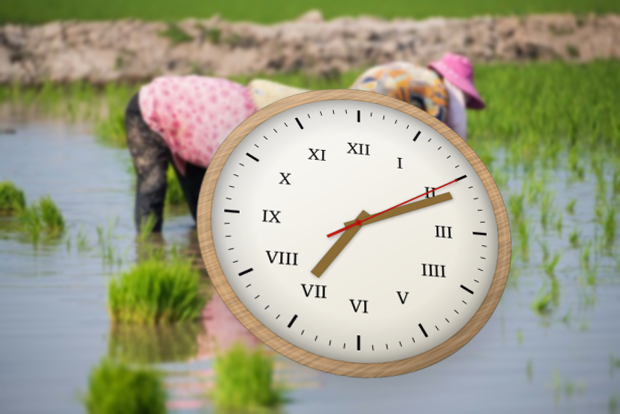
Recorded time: 7.11.10
